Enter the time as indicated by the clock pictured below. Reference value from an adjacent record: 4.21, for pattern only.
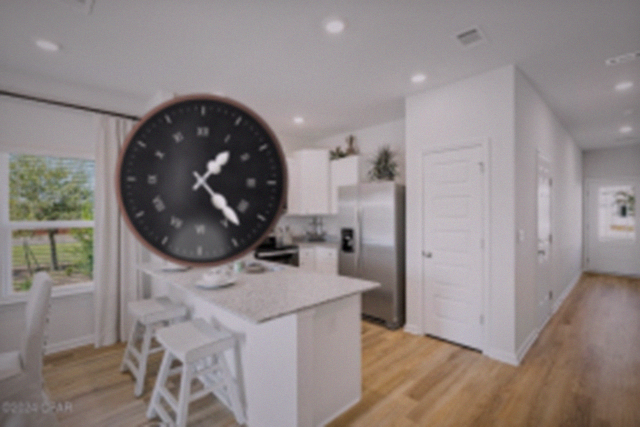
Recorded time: 1.23
